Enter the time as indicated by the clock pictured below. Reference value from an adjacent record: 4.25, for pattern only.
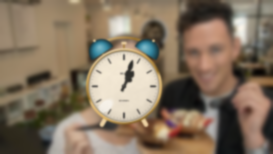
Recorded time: 1.03
